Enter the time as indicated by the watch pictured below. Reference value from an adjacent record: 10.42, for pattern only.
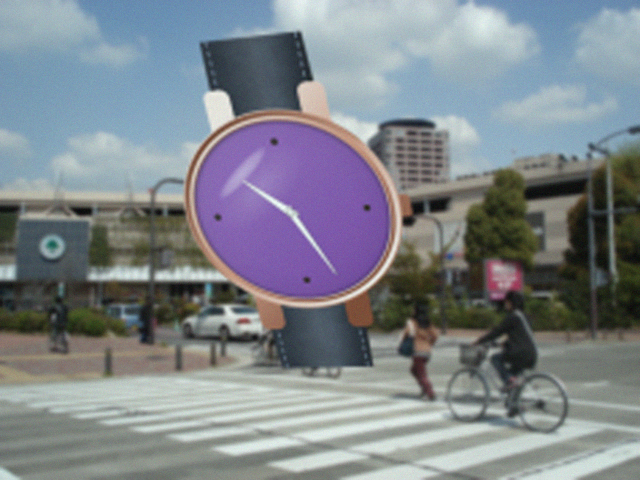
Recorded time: 10.26
